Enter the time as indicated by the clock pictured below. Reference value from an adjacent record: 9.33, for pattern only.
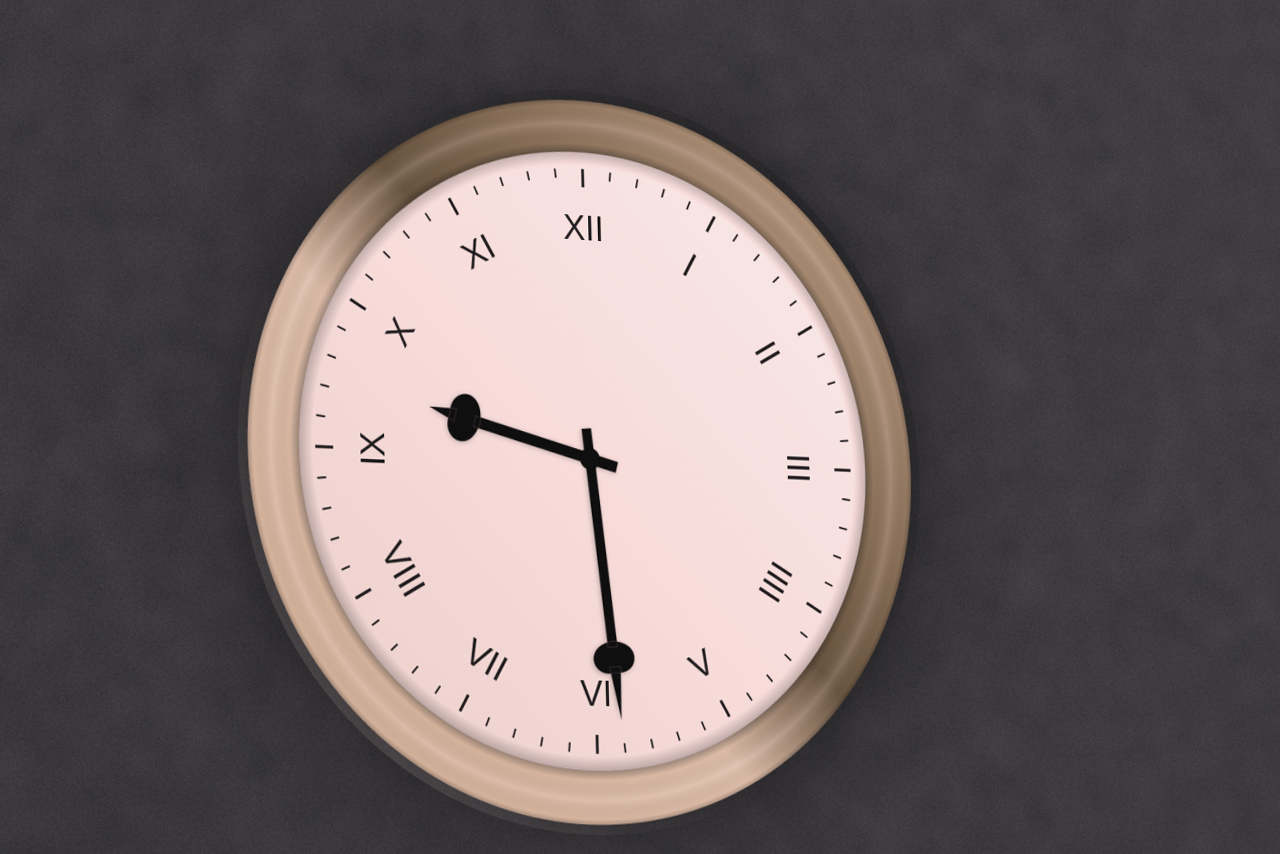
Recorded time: 9.29
